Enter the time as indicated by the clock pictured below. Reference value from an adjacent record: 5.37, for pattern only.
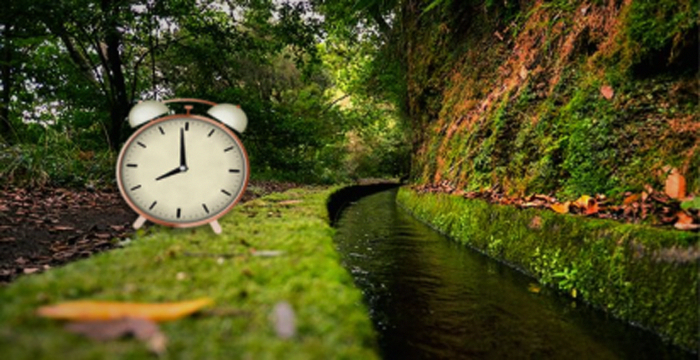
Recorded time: 7.59
